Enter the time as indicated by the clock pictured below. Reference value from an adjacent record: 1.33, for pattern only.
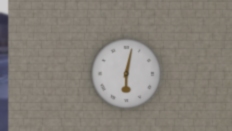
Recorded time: 6.02
